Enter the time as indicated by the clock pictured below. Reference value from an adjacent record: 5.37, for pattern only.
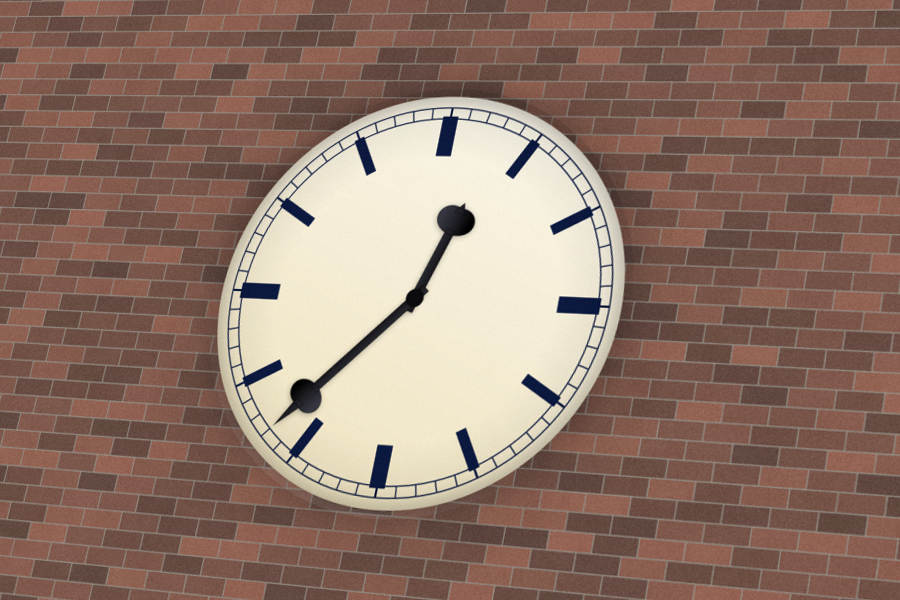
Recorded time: 12.37
